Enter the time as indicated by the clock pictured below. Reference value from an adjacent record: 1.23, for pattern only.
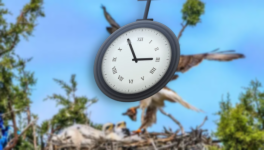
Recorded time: 2.55
